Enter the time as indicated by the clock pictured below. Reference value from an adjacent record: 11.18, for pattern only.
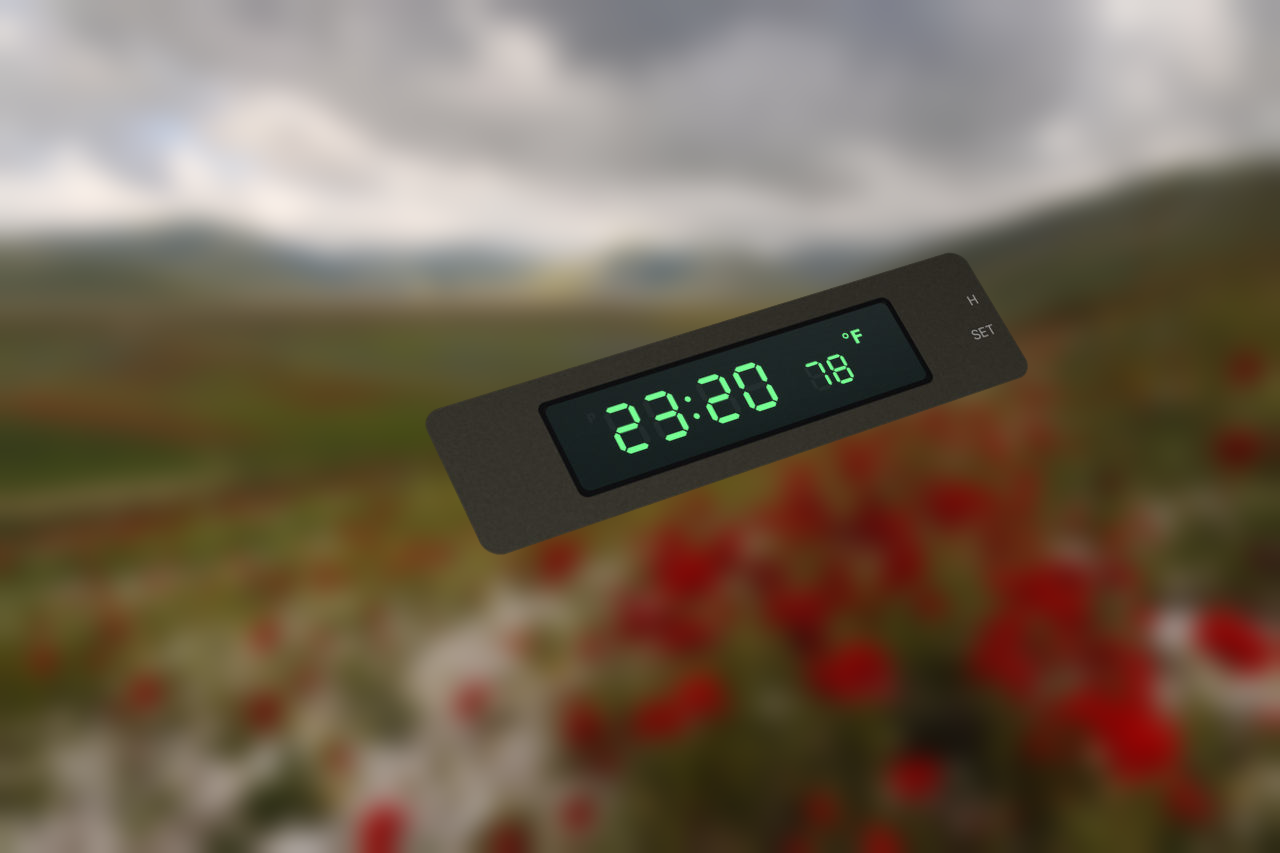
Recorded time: 23.20
